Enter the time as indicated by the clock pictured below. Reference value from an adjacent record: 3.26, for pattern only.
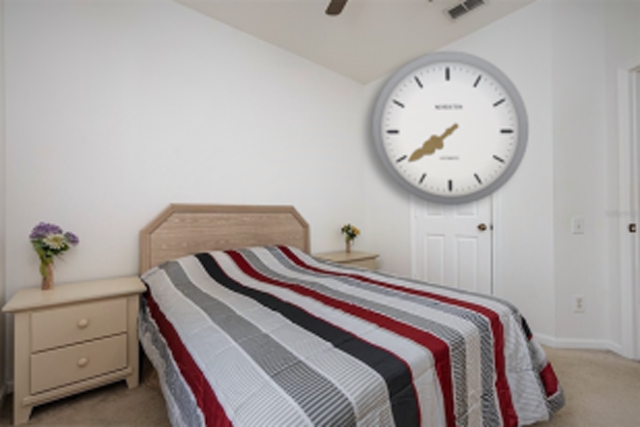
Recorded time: 7.39
